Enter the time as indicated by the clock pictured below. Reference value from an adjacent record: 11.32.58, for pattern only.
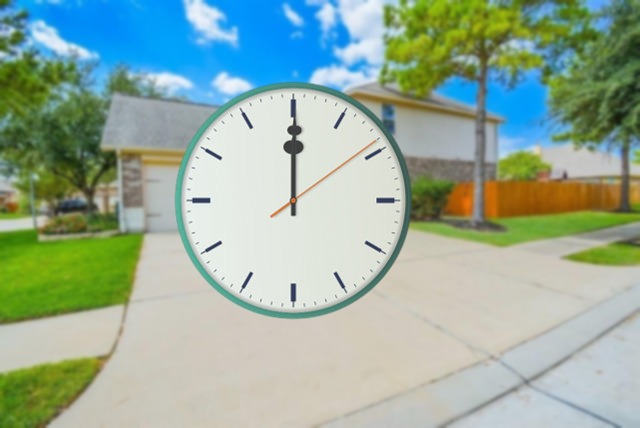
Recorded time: 12.00.09
